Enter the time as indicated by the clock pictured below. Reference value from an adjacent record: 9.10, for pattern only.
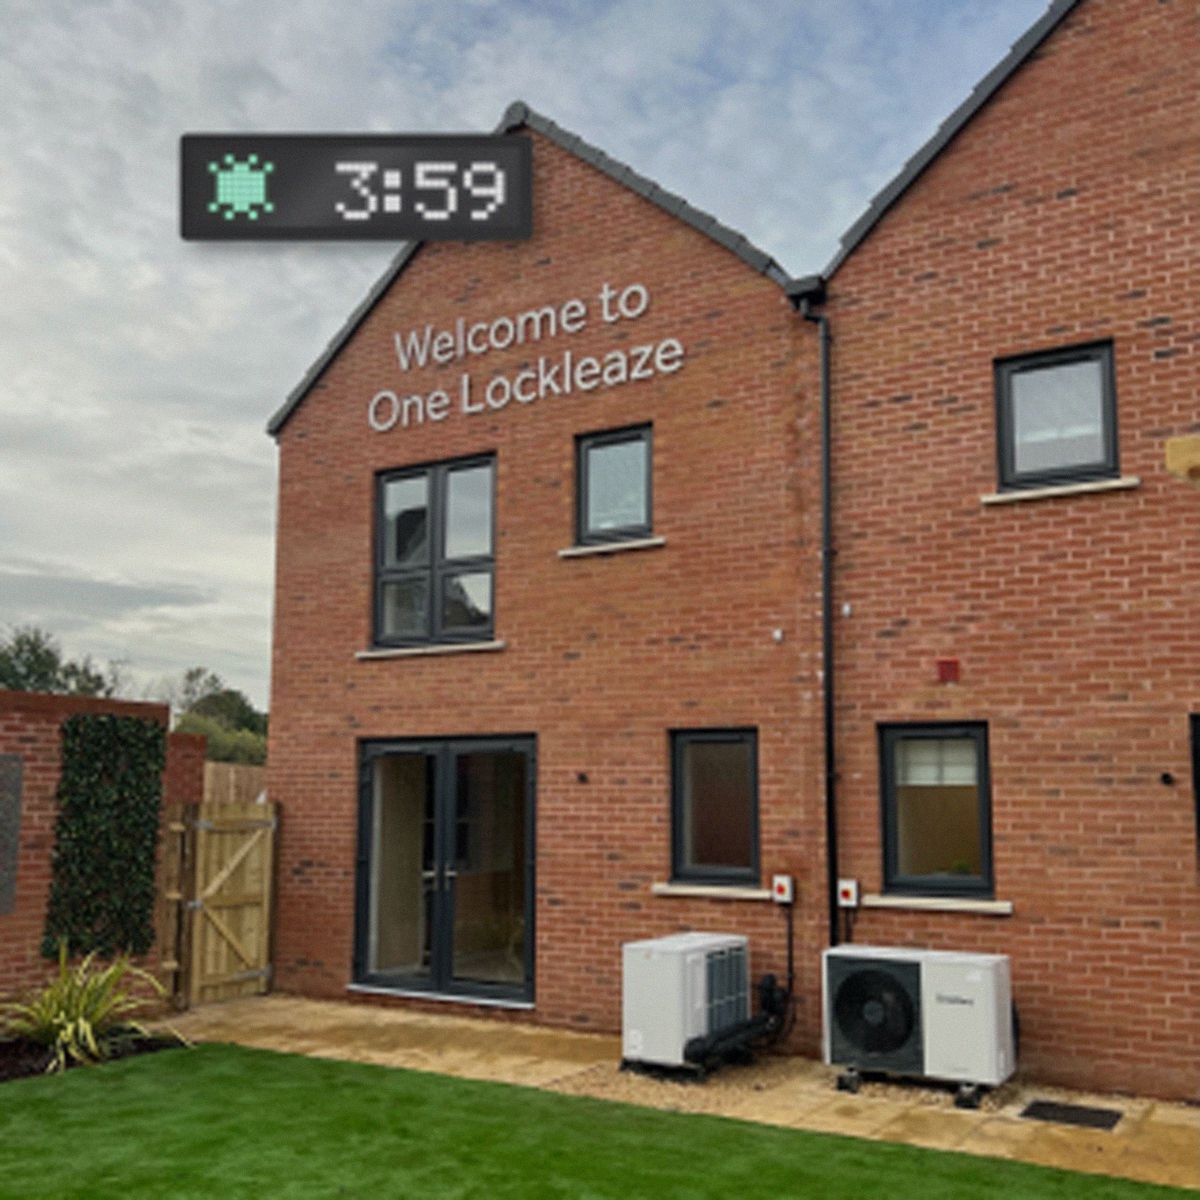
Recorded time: 3.59
